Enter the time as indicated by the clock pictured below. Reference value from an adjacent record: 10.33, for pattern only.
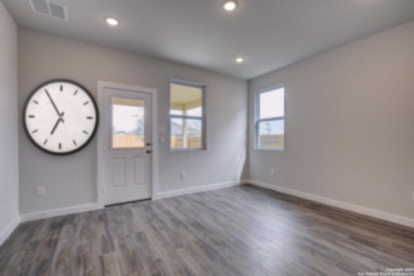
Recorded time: 6.55
